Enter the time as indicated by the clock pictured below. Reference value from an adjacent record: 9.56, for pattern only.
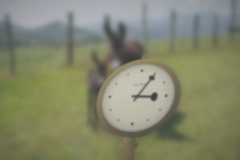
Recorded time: 3.05
